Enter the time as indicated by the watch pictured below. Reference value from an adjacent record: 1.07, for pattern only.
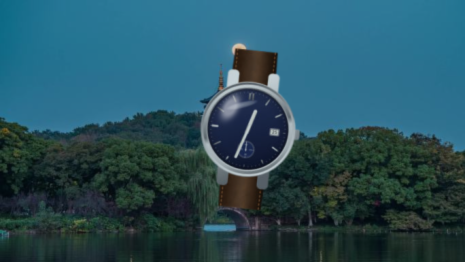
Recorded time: 12.33
